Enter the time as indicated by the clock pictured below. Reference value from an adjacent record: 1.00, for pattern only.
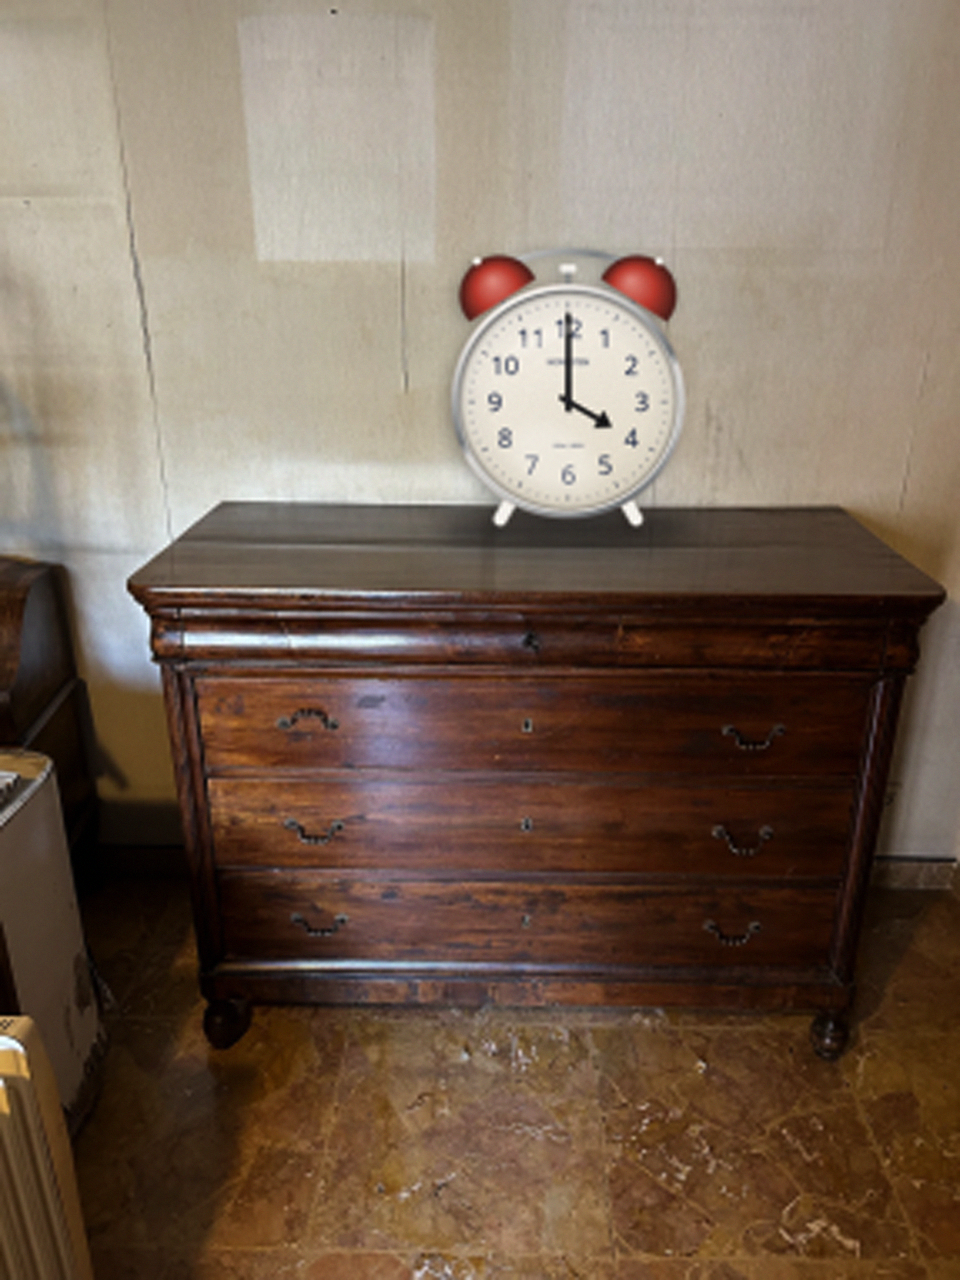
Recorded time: 4.00
